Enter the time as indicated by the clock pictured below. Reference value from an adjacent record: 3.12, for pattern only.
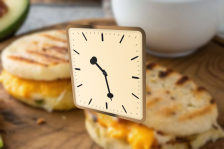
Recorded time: 10.28
